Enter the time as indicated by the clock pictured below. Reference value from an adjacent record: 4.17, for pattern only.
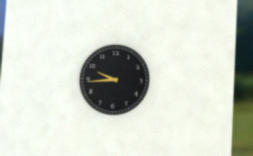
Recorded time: 9.44
